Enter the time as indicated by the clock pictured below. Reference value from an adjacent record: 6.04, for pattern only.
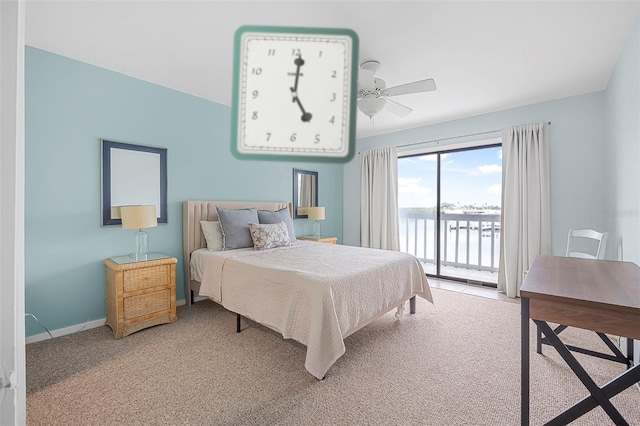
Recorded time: 5.01
